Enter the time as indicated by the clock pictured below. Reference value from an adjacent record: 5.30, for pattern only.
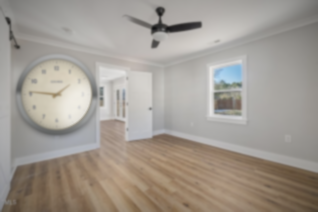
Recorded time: 1.46
